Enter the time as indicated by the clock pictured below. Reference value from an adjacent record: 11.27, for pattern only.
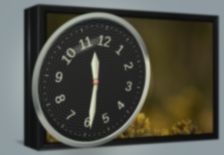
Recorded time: 11.29
